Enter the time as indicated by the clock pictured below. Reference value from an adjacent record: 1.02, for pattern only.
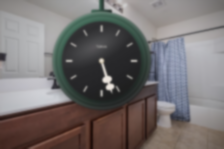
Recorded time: 5.27
